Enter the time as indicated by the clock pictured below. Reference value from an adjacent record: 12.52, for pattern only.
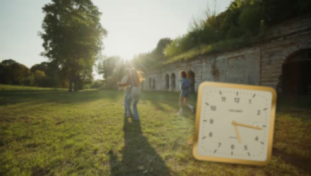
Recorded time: 5.16
